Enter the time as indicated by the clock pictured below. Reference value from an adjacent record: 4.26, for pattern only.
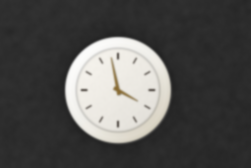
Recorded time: 3.58
